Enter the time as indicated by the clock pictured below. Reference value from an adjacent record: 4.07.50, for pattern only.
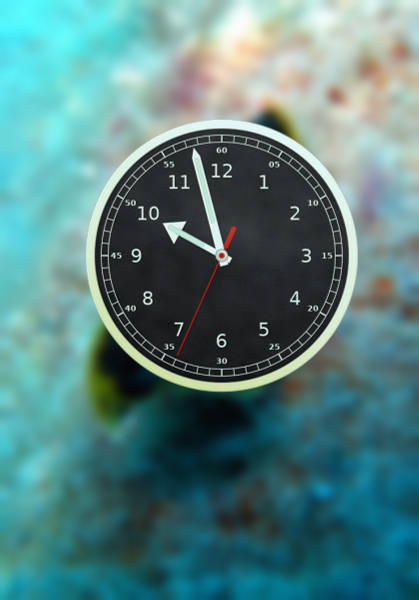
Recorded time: 9.57.34
